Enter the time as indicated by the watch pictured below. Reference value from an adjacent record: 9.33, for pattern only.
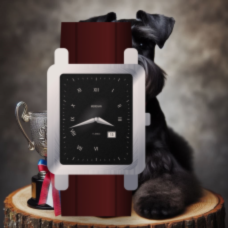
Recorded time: 3.42
